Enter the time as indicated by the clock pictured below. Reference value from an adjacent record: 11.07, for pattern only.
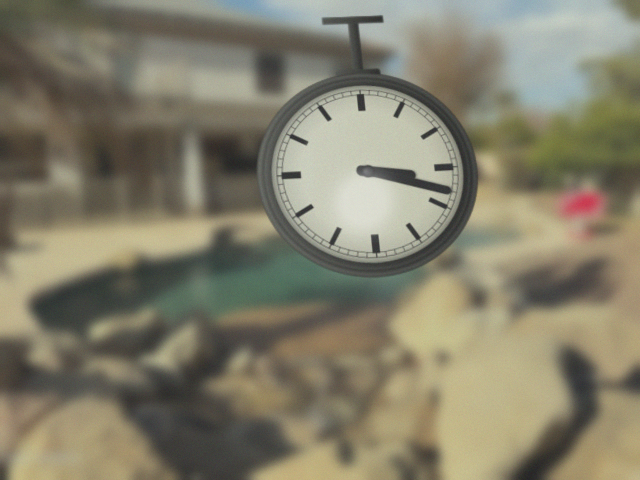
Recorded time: 3.18
